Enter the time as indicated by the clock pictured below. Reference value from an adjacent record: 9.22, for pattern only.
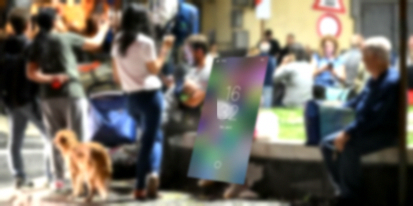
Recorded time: 16.32
